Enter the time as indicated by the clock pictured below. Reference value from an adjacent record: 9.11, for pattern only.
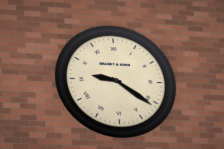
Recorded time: 9.21
